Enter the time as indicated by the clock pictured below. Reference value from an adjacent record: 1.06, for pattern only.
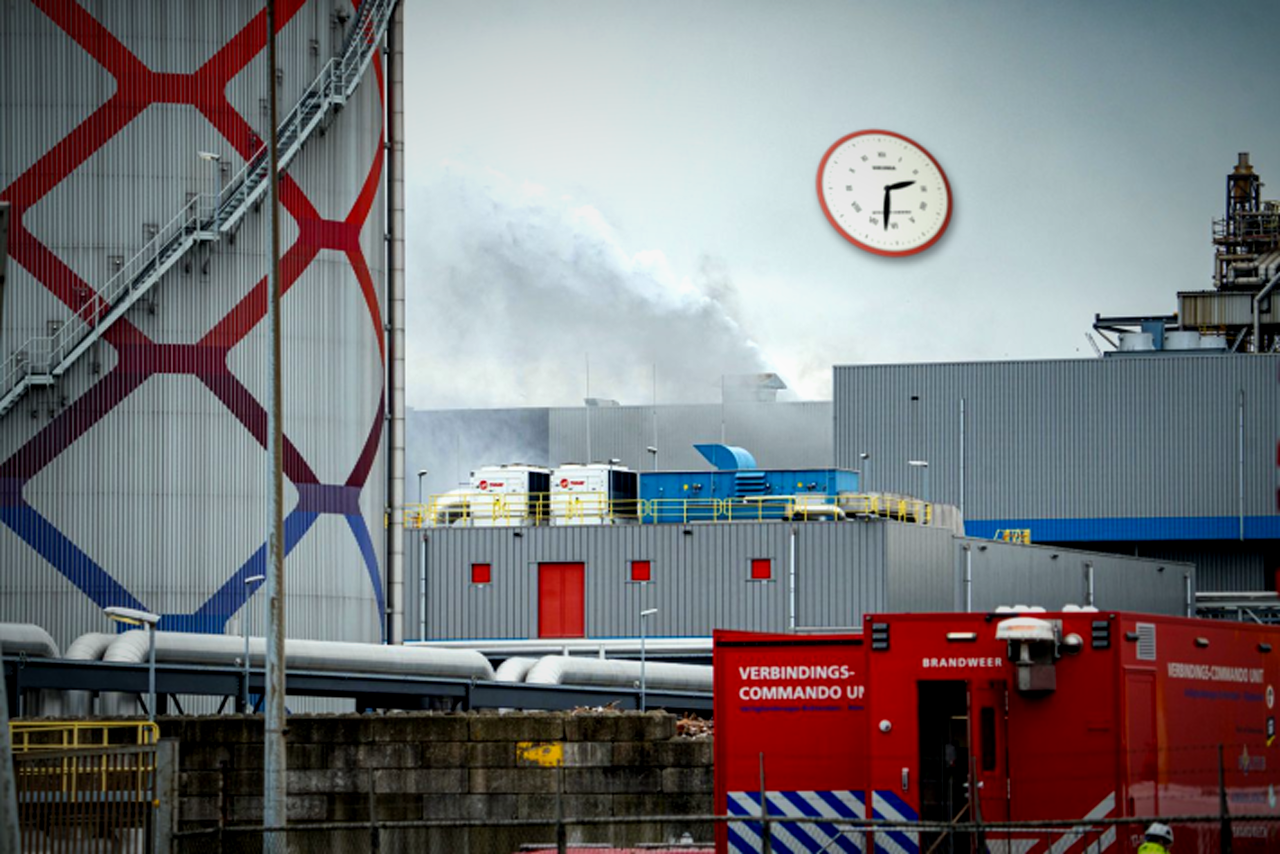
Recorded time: 2.32
